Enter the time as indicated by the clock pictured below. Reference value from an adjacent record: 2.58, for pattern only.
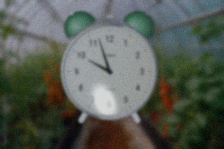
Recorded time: 9.57
